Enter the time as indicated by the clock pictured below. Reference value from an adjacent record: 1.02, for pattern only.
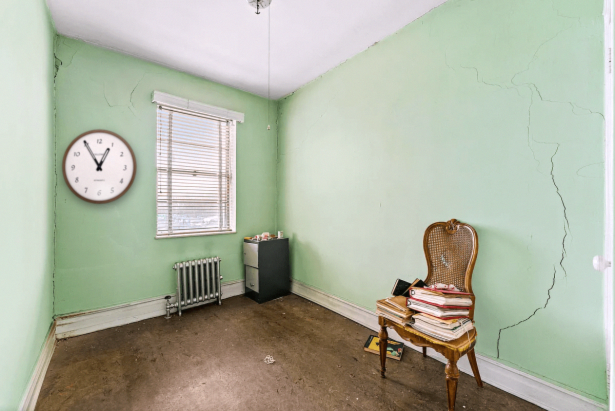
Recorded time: 12.55
